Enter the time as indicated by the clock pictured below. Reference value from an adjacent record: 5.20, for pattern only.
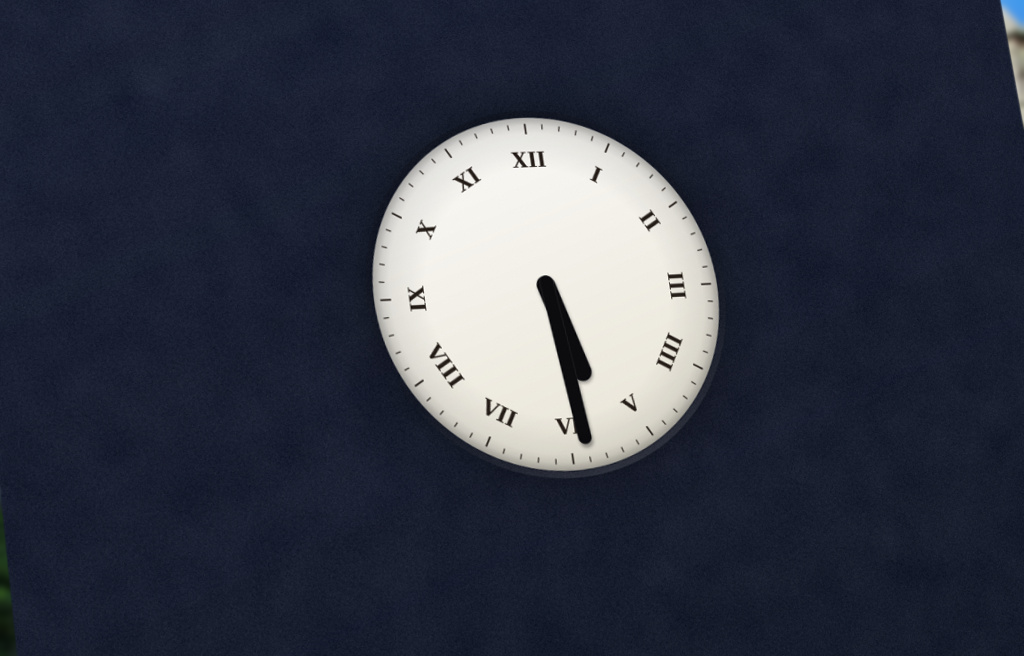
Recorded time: 5.29
